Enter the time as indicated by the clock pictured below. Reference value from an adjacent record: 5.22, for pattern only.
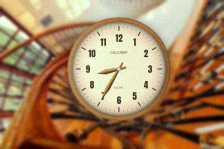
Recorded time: 8.35
